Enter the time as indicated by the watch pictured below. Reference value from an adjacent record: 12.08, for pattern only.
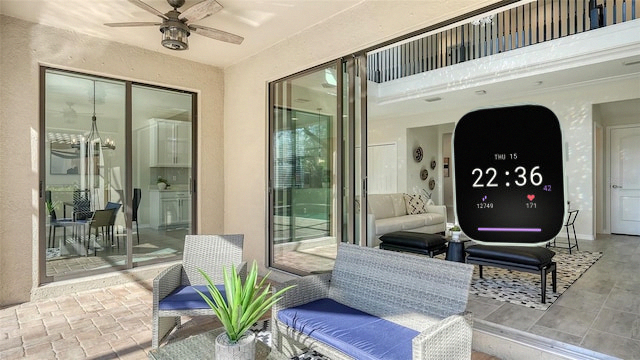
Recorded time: 22.36
